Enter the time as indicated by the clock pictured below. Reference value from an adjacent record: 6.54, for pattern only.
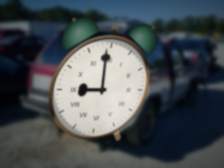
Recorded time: 8.59
